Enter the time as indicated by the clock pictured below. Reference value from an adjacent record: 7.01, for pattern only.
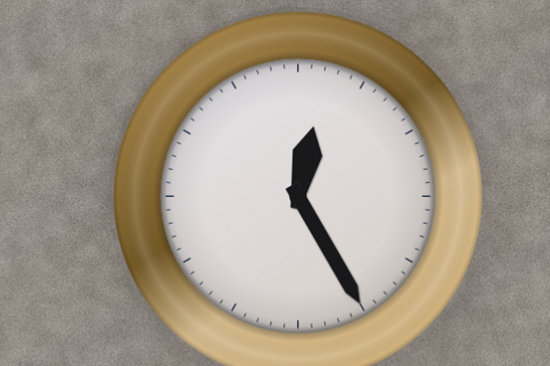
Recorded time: 12.25
